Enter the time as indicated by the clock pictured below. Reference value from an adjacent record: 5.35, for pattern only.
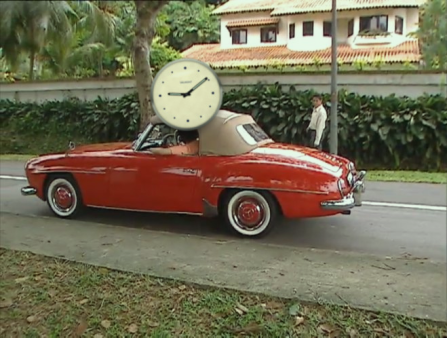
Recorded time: 9.09
